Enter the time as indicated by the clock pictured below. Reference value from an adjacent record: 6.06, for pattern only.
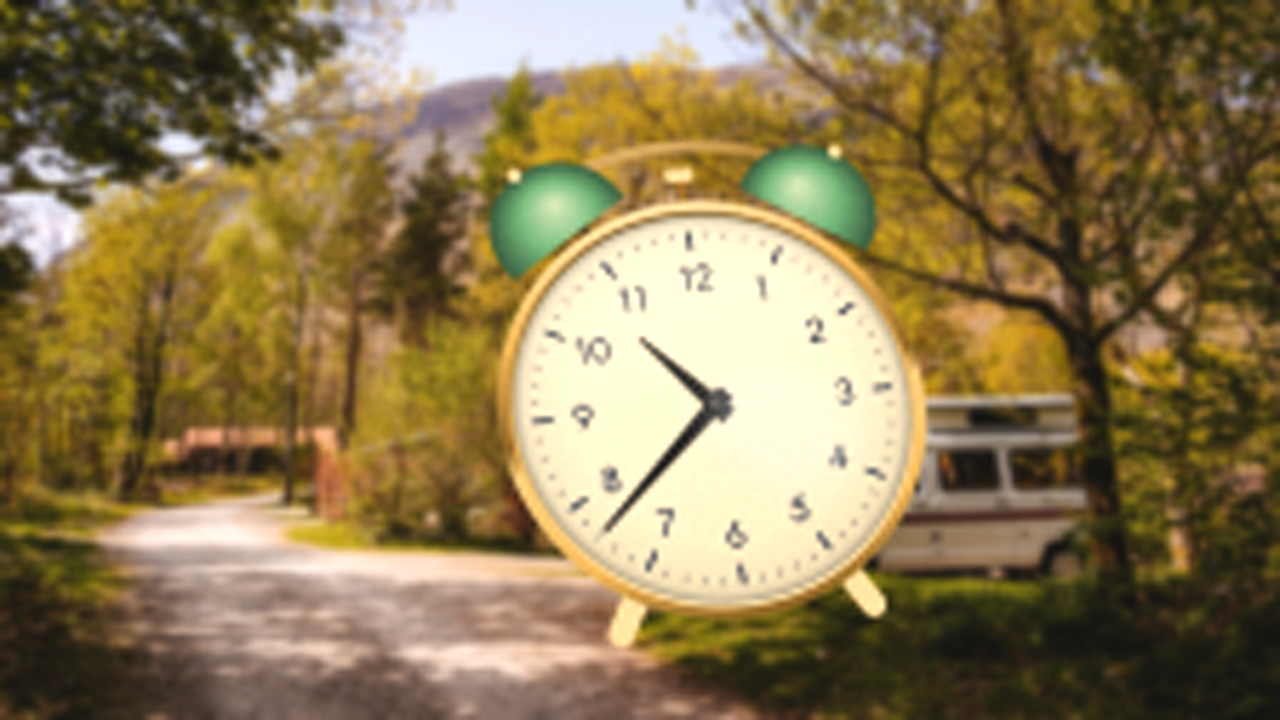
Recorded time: 10.38
